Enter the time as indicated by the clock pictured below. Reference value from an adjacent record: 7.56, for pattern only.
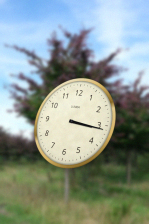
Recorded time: 3.16
